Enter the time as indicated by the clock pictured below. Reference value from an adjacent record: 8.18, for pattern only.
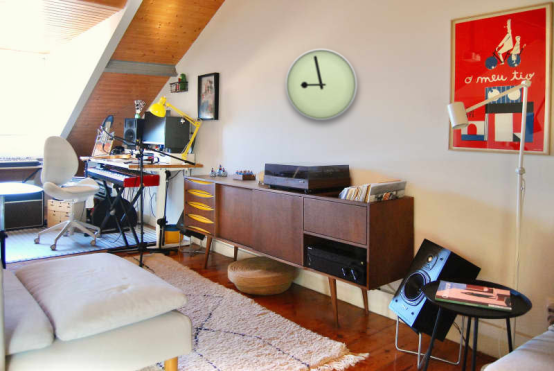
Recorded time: 8.58
